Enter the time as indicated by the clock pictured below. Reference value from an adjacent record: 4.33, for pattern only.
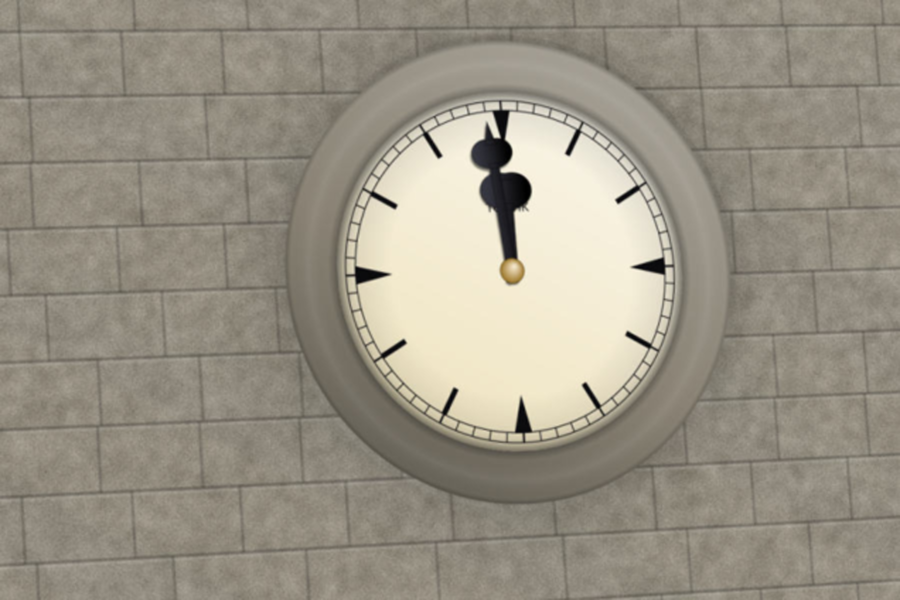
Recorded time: 11.59
